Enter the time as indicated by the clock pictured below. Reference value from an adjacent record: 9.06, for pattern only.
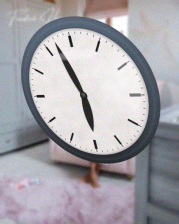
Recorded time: 5.57
